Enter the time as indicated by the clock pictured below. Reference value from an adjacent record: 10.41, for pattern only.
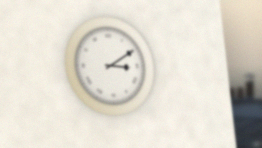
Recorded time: 3.10
